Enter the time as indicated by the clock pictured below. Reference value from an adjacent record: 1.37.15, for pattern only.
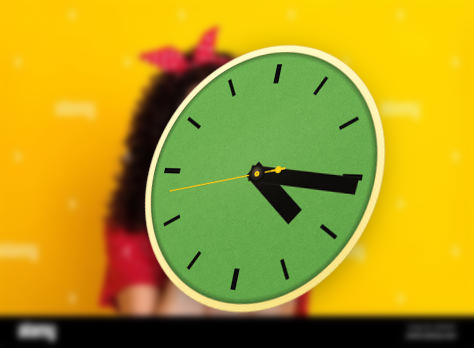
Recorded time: 4.15.43
